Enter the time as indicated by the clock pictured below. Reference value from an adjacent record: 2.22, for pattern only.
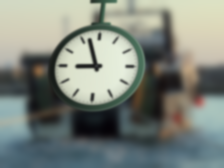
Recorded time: 8.57
